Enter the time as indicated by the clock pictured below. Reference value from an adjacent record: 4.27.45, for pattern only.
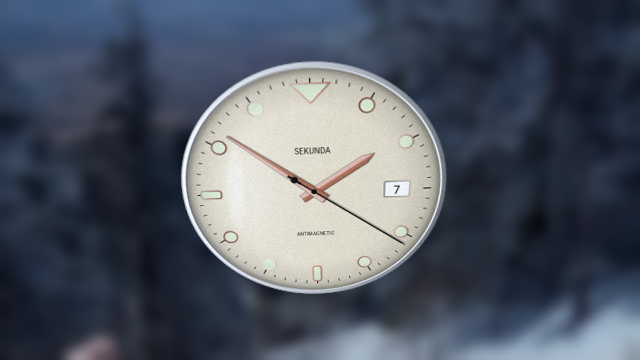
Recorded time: 1.51.21
